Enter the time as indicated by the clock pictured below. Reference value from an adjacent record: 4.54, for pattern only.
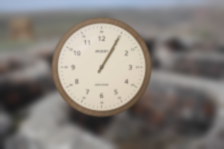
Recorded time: 1.05
